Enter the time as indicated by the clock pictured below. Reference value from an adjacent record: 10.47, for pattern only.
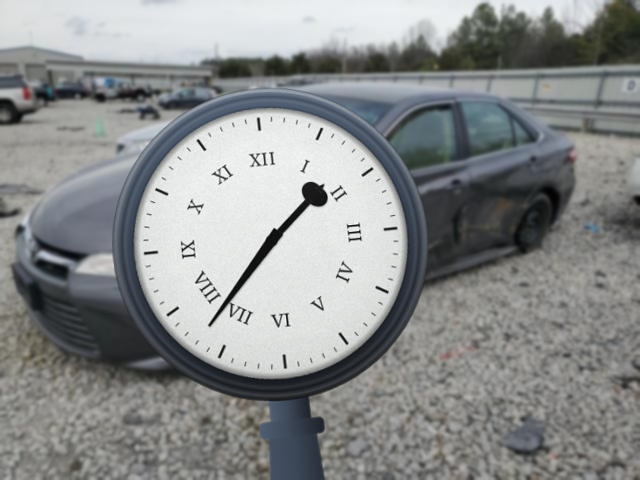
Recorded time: 1.37
